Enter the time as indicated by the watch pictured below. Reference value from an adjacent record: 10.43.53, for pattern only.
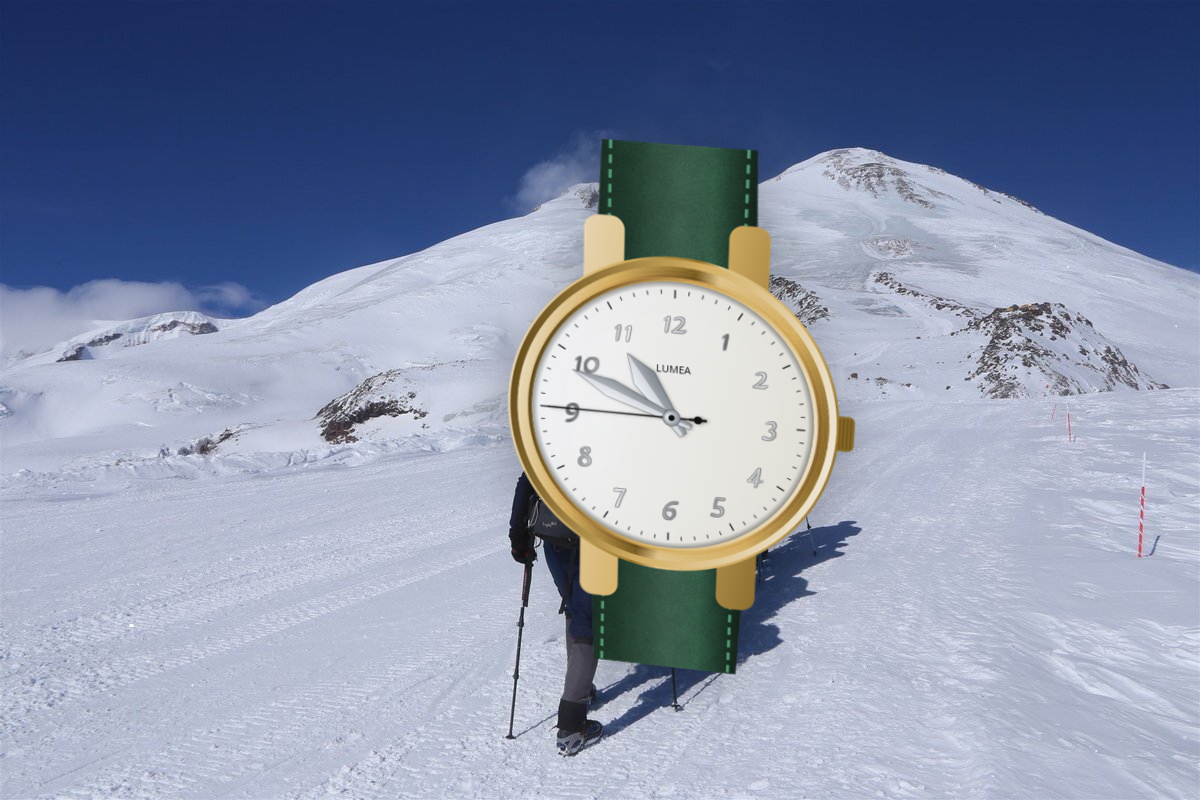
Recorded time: 10.48.45
